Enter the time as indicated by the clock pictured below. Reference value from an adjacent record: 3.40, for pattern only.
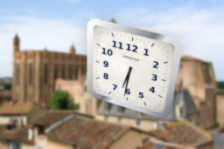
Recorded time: 6.31
